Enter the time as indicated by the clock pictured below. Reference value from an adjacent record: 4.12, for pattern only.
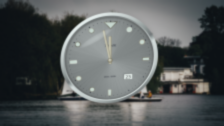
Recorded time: 11.58
